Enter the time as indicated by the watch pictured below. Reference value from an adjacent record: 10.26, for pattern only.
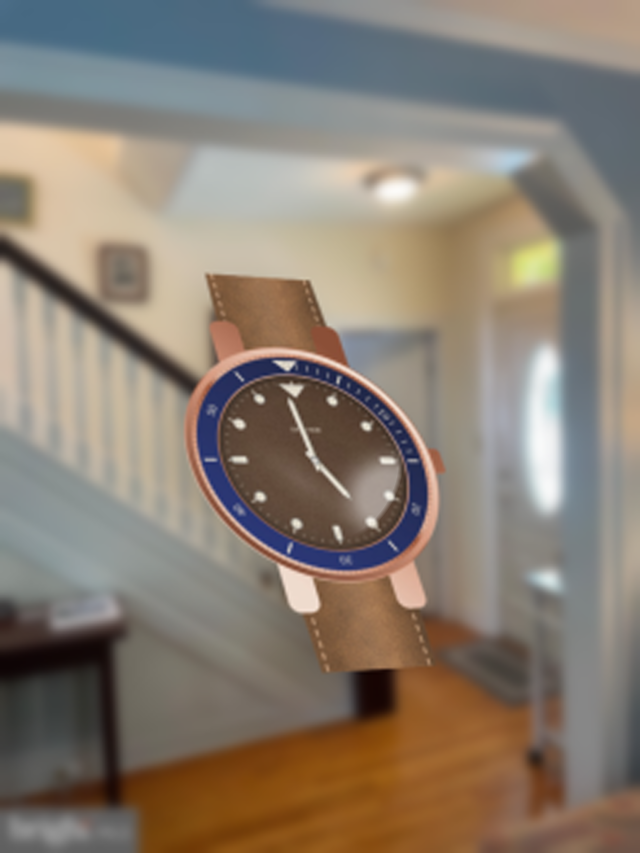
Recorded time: 4.59
